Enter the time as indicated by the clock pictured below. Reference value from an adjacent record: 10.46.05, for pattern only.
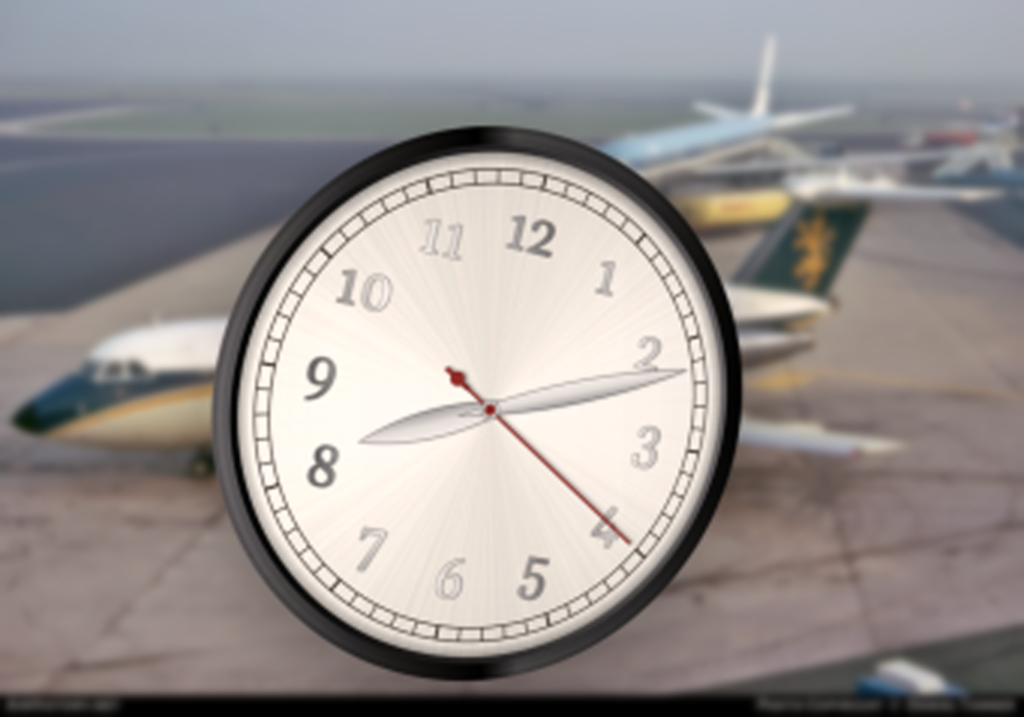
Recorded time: 8.11.20
